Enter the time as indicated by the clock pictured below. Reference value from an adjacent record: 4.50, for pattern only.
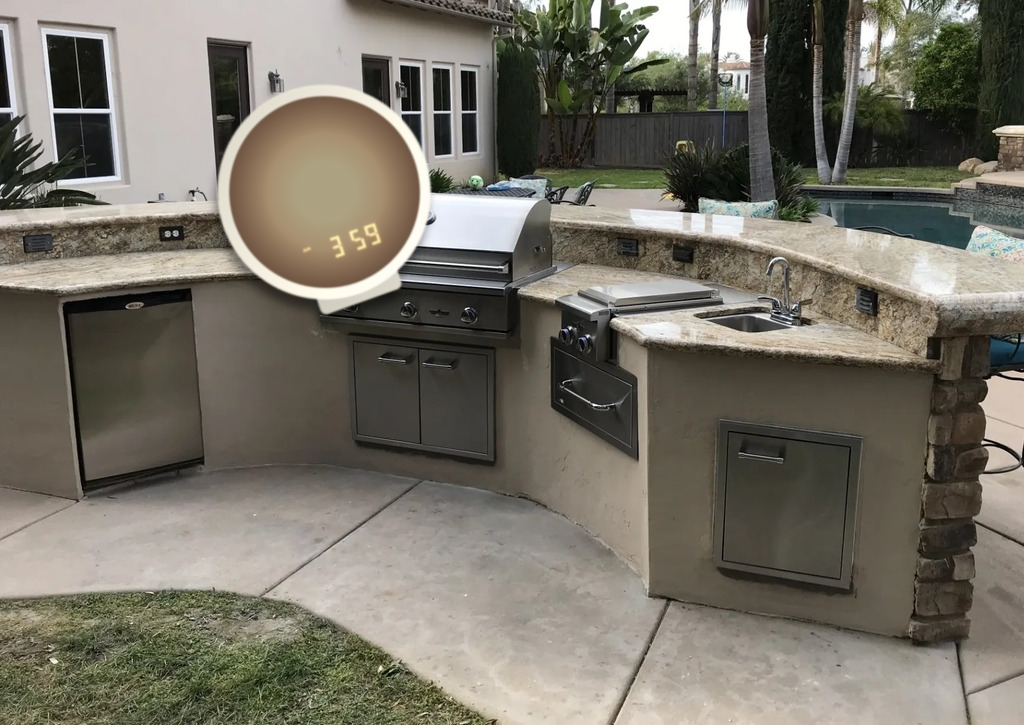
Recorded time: 3.59
